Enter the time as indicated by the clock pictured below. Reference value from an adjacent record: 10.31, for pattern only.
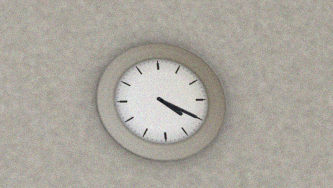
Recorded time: 4.20
